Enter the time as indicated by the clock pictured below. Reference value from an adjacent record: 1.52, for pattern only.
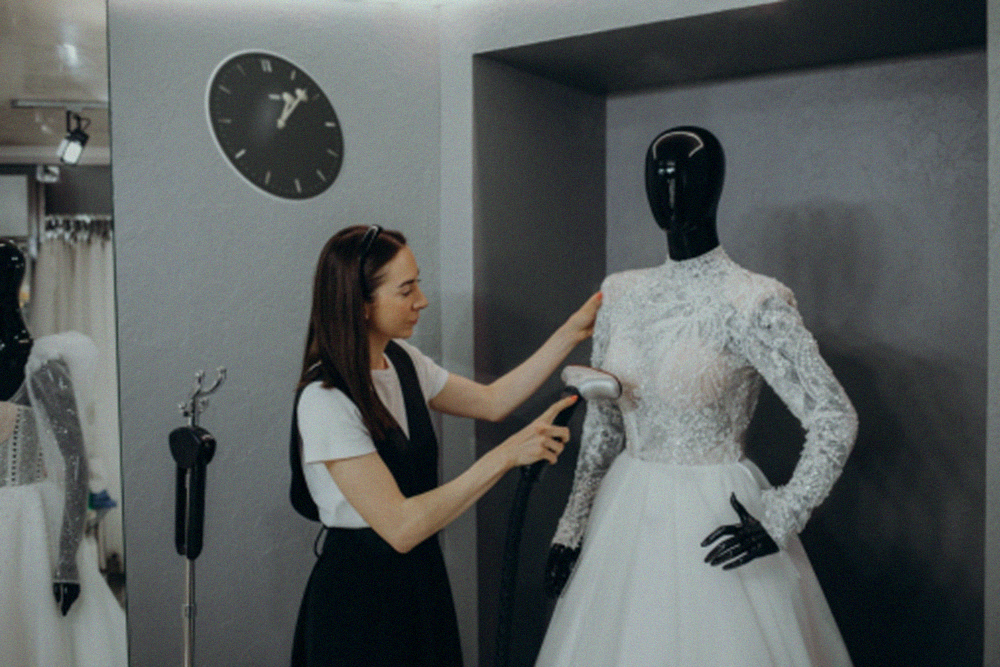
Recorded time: 1.08
